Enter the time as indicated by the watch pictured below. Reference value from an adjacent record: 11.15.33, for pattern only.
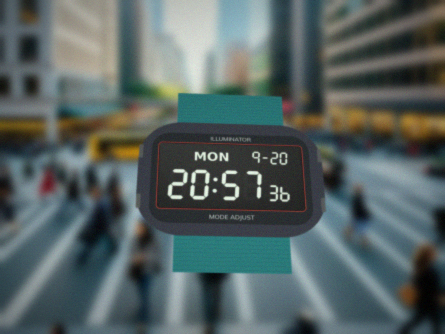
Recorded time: 20.57.36
